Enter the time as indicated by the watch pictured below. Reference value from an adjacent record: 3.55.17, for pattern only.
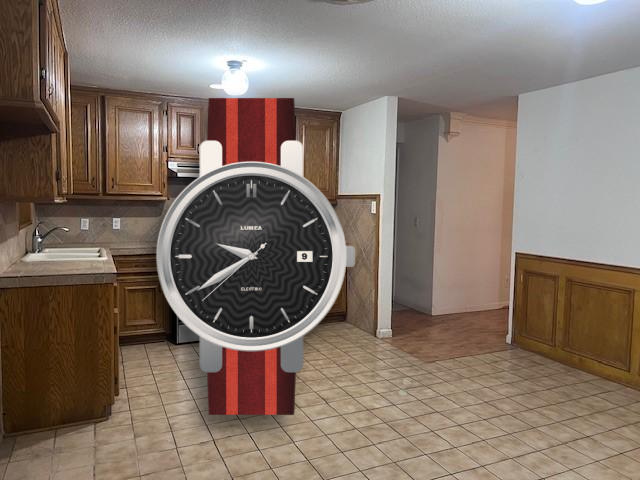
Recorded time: 9.39.38
